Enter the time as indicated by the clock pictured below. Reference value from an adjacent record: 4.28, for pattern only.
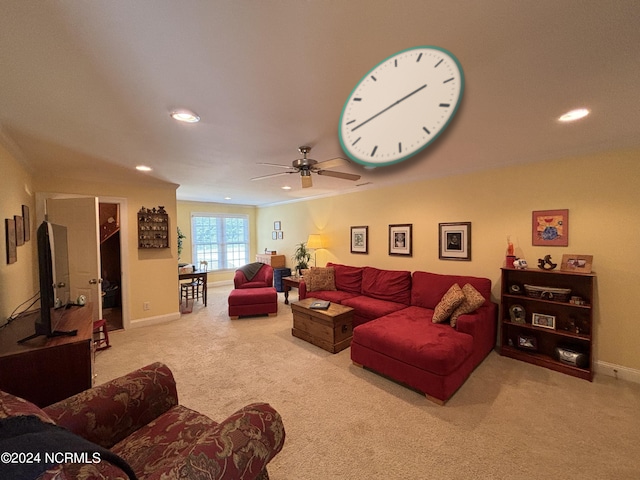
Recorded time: 1.38
